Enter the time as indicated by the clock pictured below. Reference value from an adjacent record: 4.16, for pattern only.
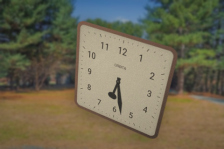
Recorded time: 6.28
